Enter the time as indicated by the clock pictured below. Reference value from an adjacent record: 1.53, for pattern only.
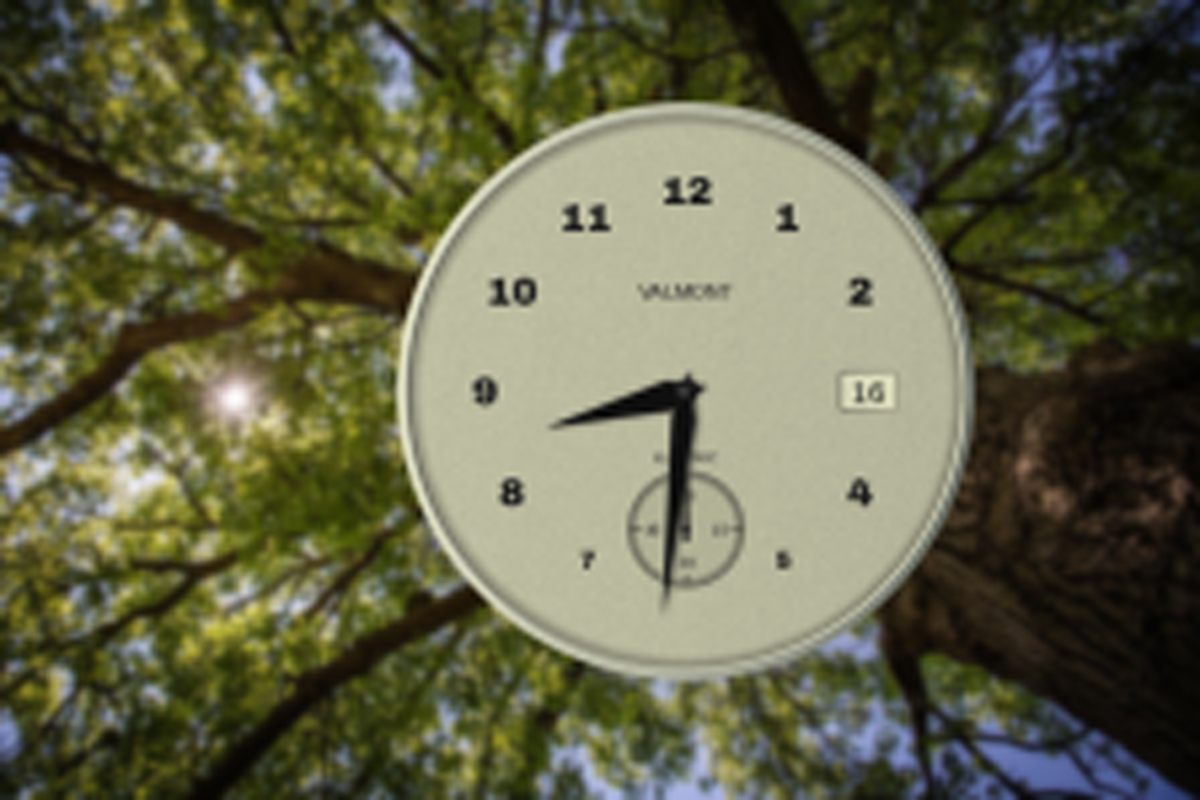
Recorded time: 8.31
